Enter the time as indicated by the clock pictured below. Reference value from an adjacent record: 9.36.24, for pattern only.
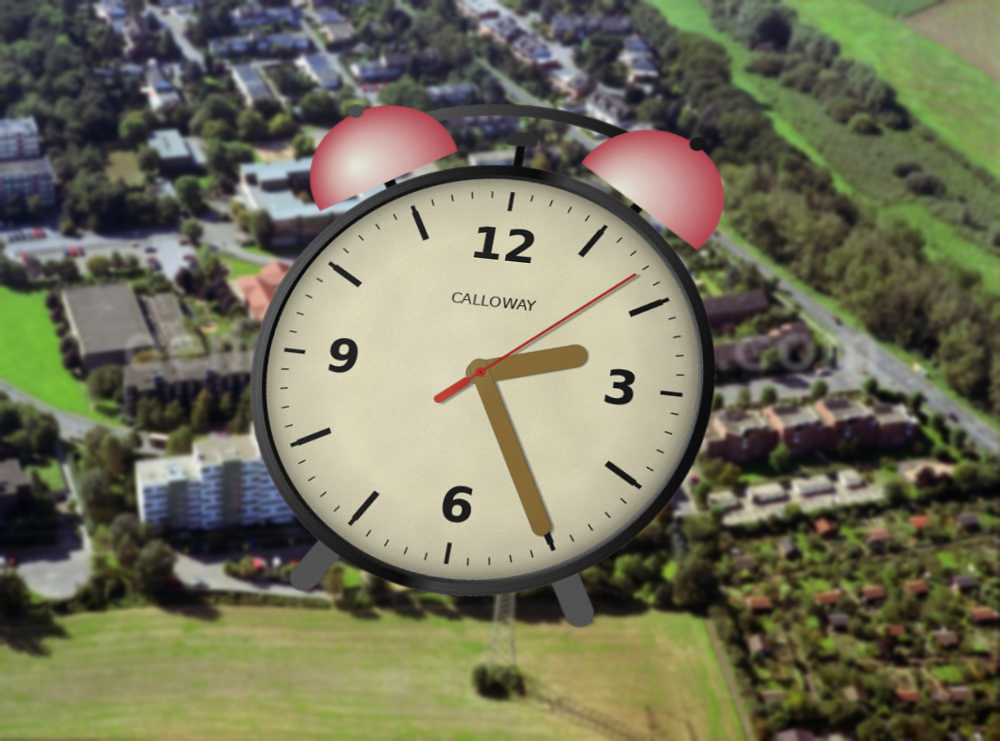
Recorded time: 2.25.08
